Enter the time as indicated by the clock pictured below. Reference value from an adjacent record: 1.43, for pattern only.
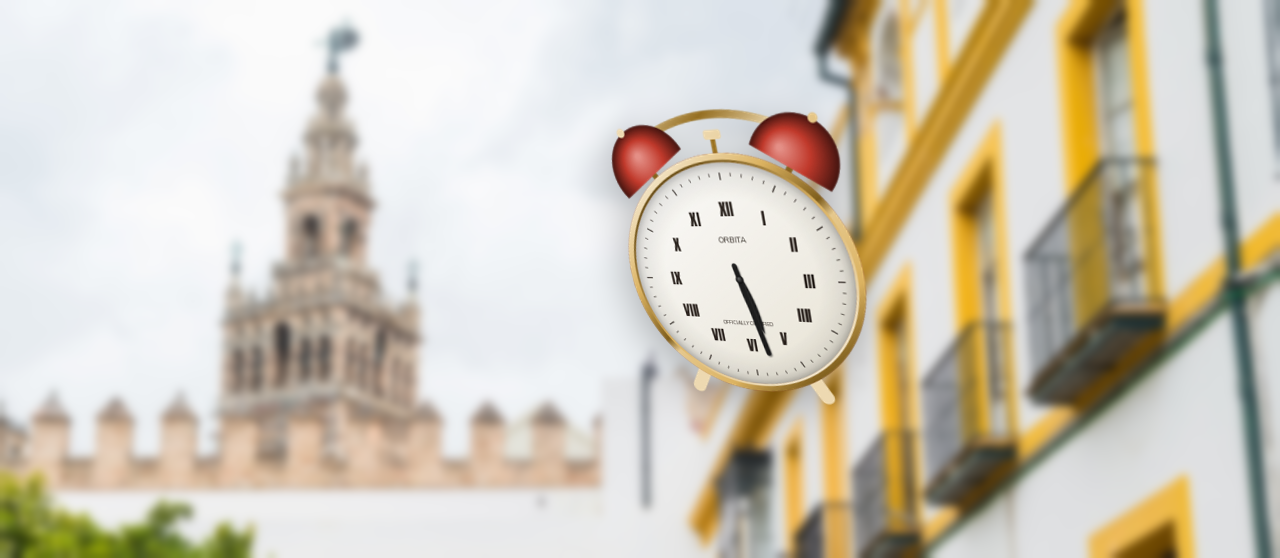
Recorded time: 5.28
